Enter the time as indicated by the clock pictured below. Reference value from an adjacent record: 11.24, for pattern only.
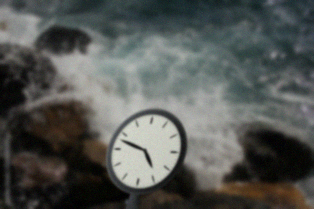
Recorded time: 4.48
